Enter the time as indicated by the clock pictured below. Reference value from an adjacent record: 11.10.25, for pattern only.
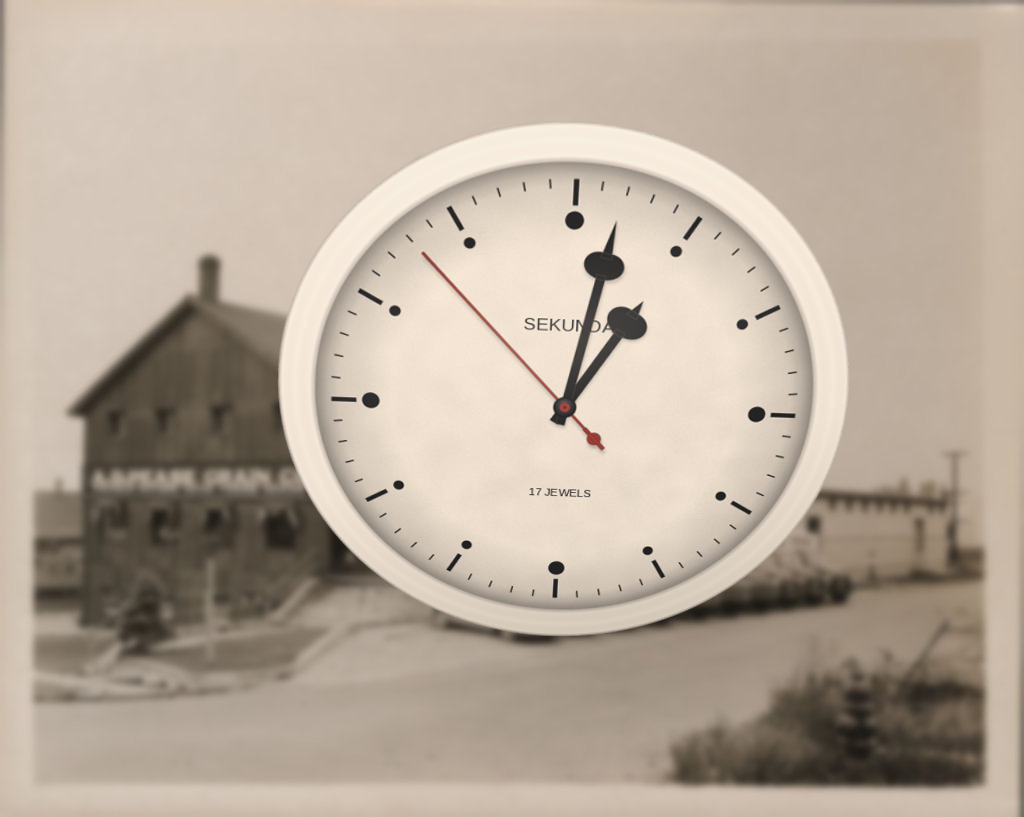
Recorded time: 1.01.53
